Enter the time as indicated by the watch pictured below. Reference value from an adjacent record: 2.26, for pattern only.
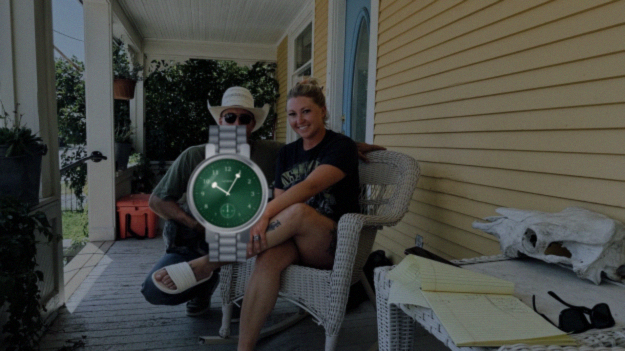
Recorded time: 10.05
